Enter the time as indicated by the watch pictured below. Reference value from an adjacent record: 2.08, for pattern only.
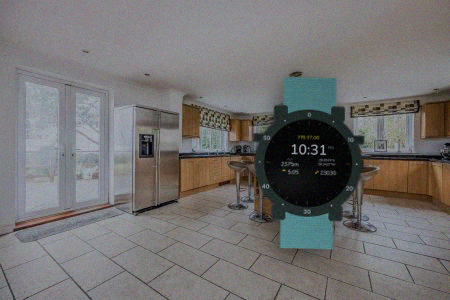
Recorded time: 10.31
